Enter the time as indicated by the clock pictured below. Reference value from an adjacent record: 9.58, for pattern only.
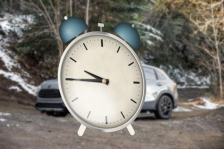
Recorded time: 9.45
